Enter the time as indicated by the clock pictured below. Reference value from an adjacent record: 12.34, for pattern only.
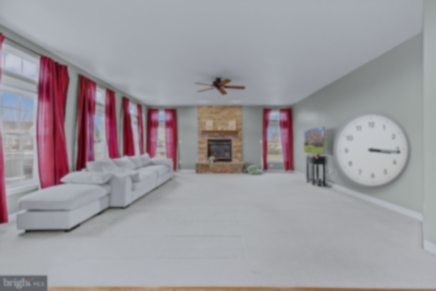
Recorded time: 3.16
